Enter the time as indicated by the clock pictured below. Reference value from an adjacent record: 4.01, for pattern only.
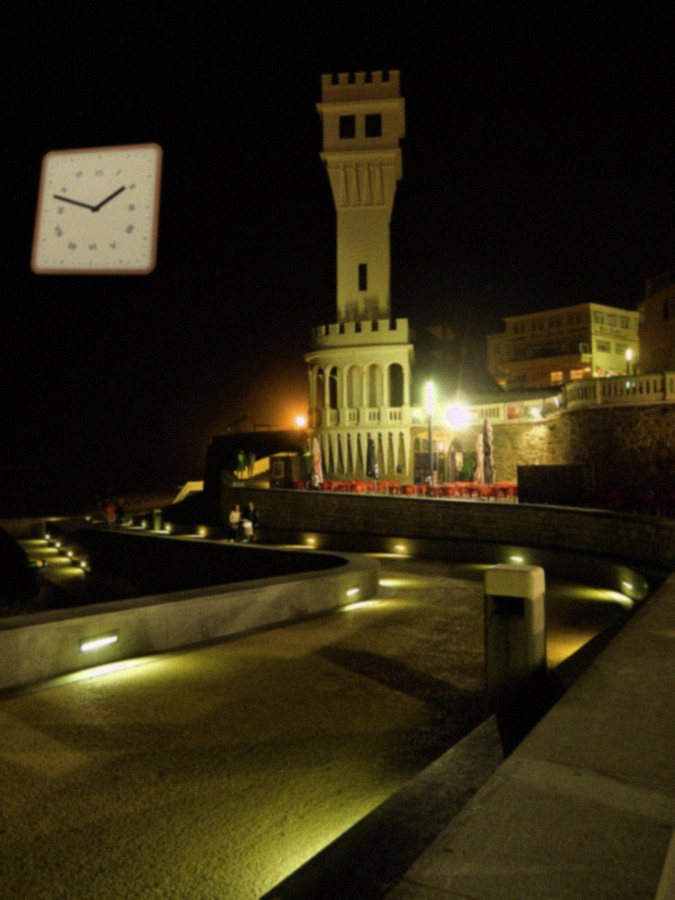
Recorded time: 1.48
